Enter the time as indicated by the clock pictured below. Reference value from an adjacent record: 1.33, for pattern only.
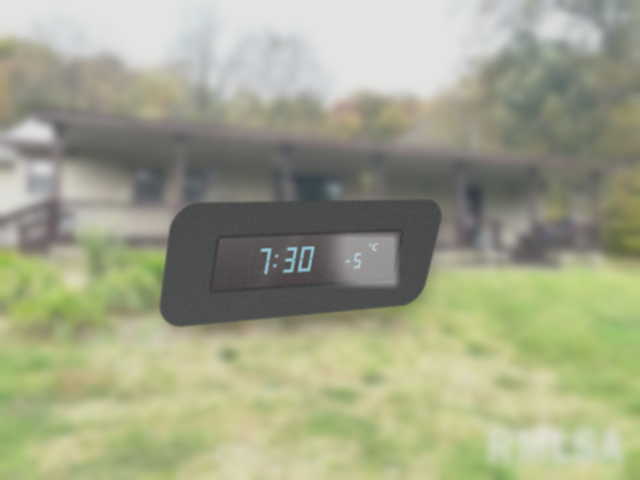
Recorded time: 7.30
